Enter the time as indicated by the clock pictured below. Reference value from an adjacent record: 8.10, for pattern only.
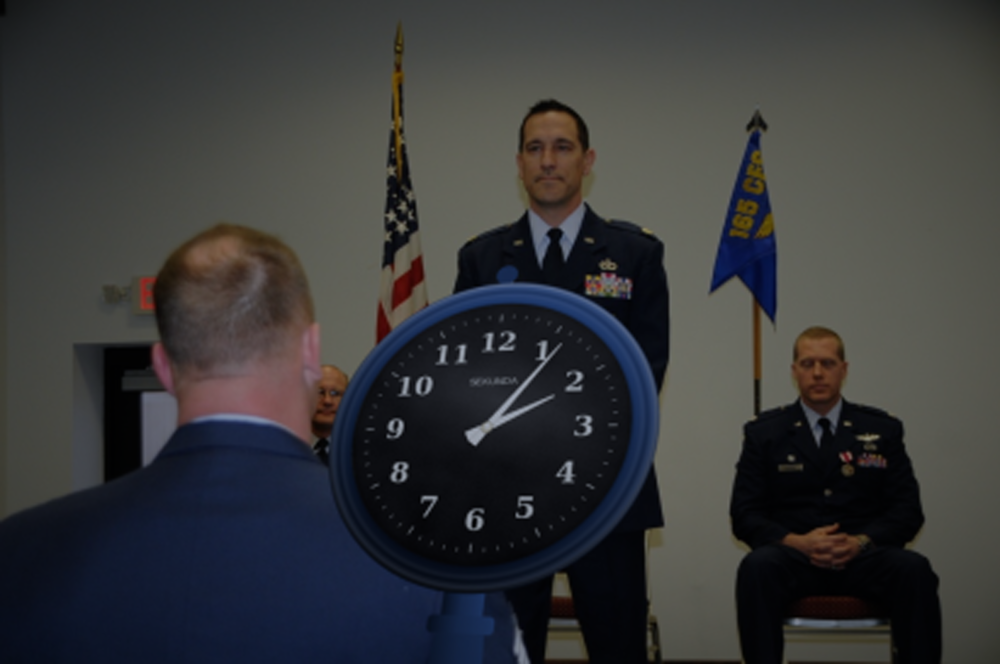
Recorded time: 2.06
